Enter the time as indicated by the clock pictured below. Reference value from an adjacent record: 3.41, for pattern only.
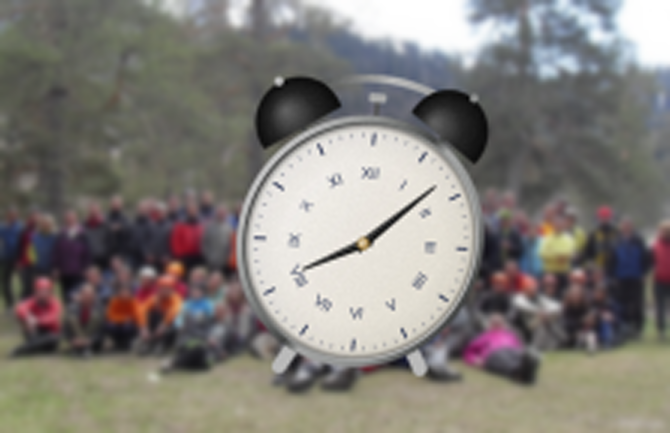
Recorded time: 8.08
